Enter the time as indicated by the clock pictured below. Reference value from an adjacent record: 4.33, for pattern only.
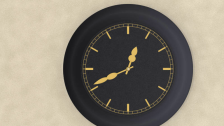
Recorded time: 12.41
